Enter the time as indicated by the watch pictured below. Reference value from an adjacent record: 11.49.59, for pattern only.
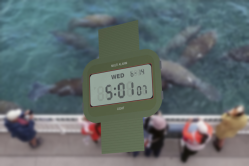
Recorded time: 5.01.07
